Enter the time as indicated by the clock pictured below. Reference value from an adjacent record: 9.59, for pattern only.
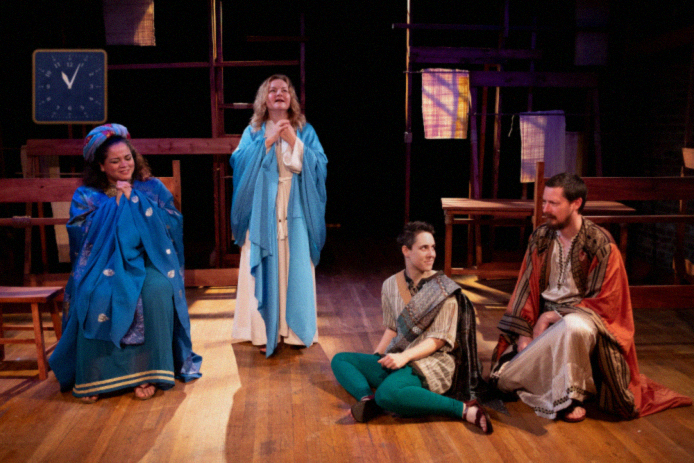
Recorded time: 11.04
